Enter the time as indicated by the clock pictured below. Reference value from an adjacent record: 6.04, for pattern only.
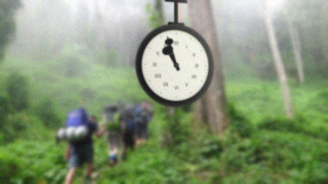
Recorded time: 10.57
